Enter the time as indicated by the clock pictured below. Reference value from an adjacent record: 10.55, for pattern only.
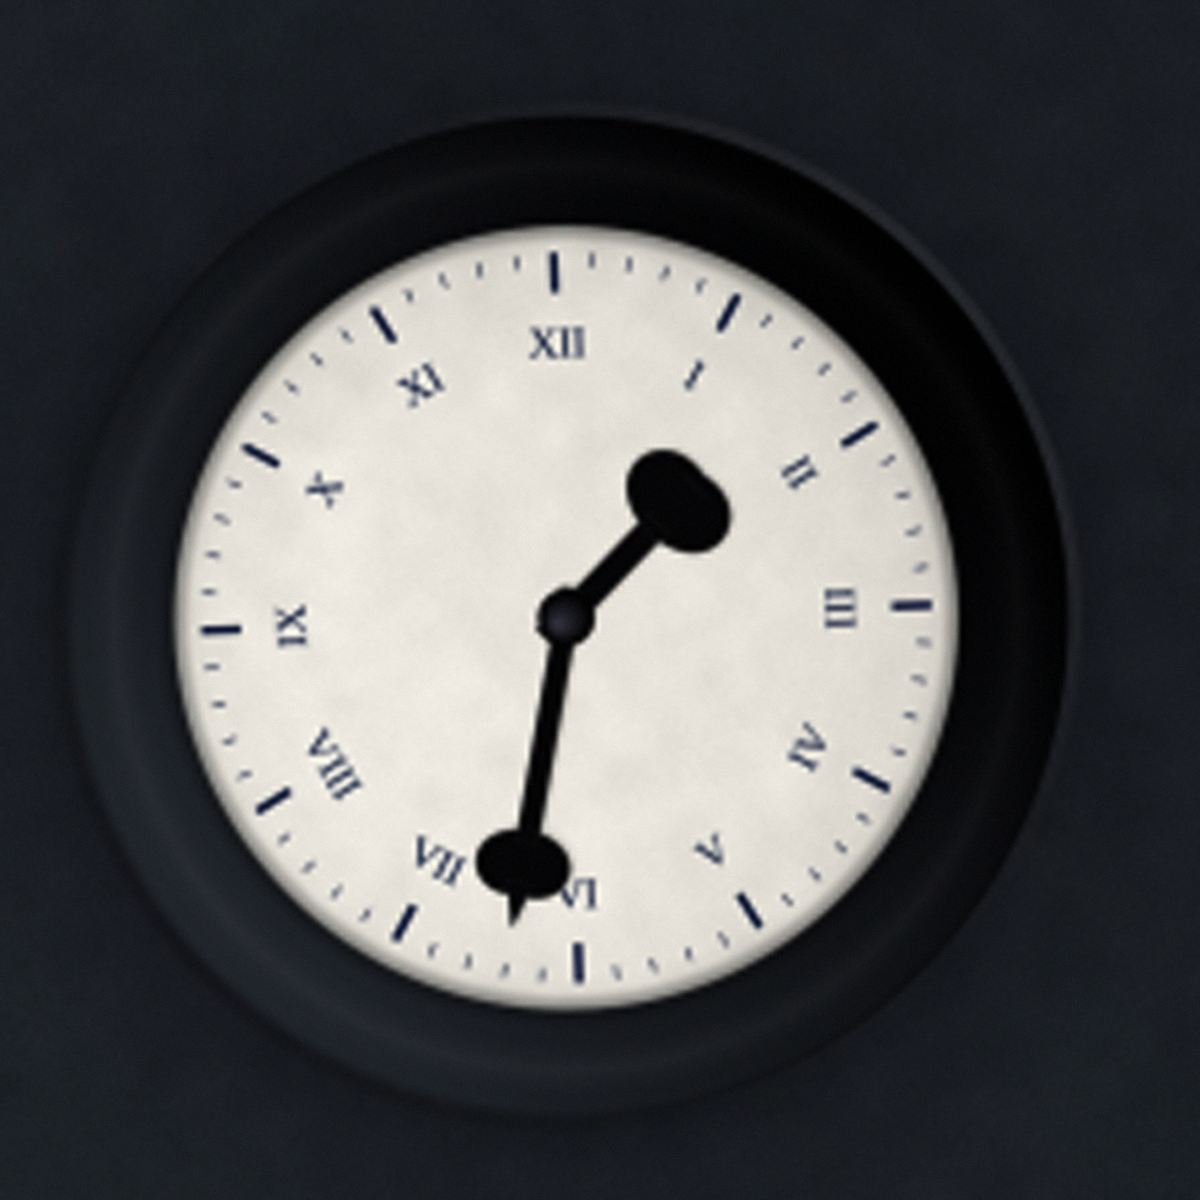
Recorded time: 1.32
